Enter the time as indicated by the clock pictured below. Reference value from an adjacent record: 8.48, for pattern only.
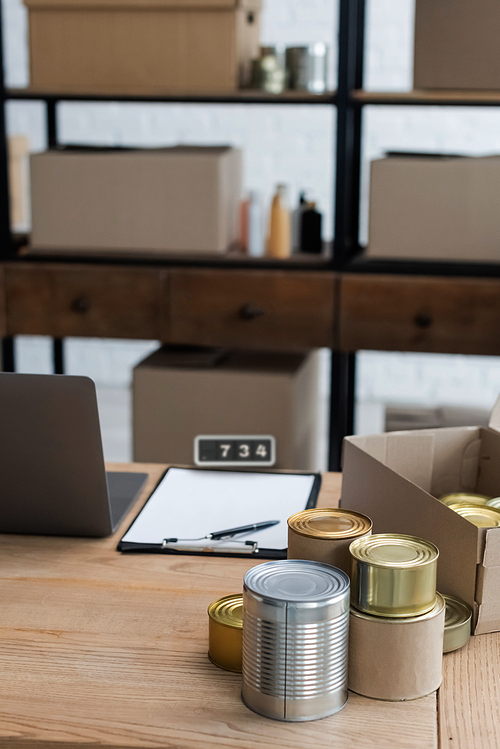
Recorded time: 7.34
